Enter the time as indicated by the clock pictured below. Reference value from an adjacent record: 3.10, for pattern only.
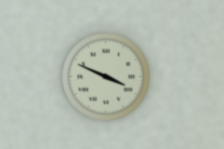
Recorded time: 3.49
